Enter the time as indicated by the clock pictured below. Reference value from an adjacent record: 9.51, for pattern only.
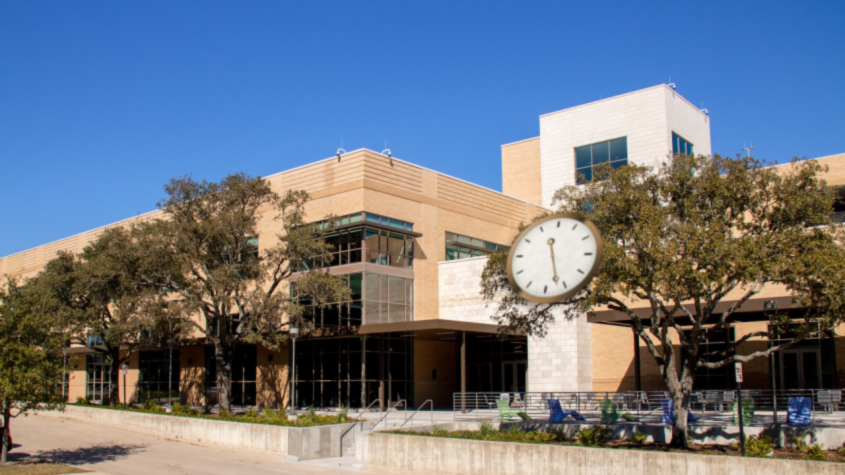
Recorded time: 11.27
